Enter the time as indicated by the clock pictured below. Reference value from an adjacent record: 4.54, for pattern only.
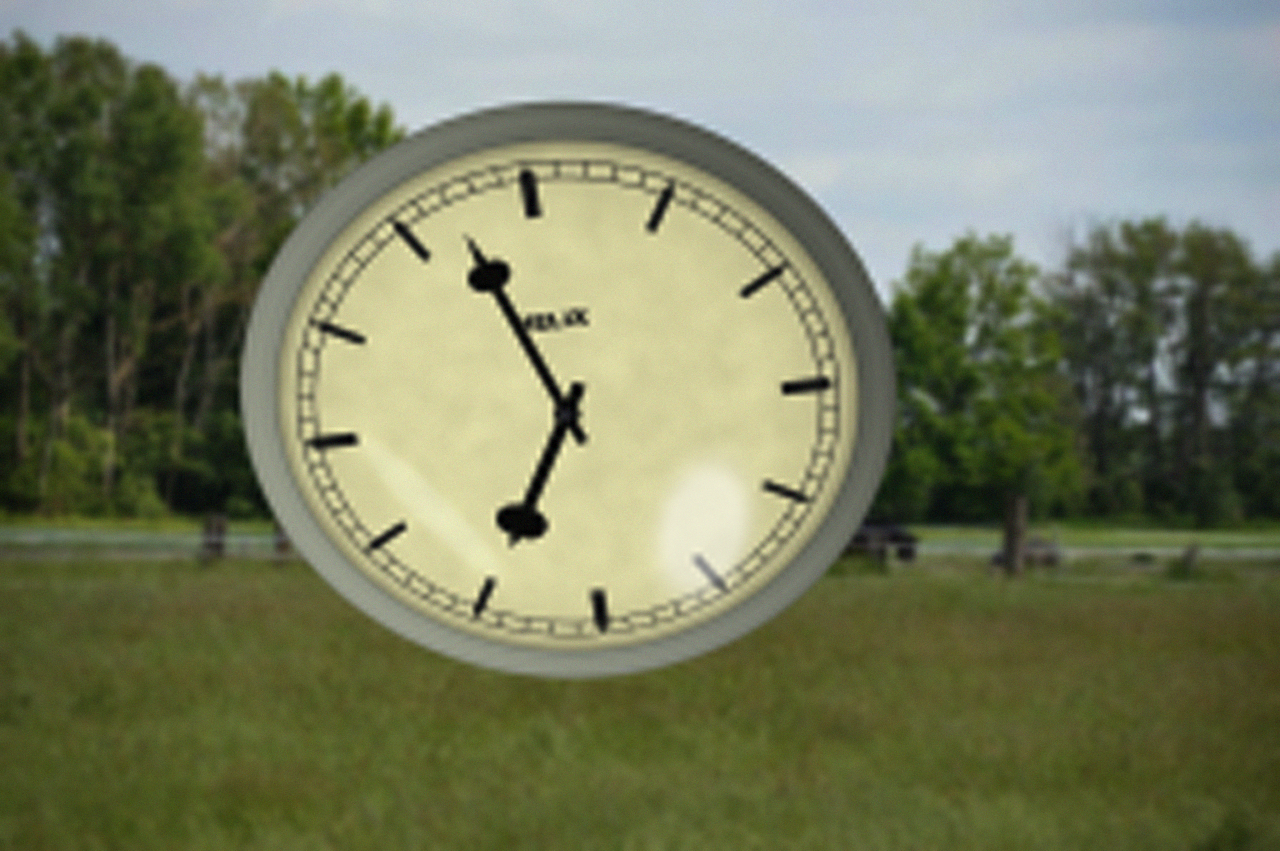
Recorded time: 6.57
